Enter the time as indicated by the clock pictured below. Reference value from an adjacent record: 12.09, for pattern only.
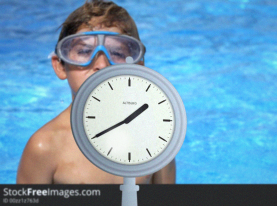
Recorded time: 1.40
